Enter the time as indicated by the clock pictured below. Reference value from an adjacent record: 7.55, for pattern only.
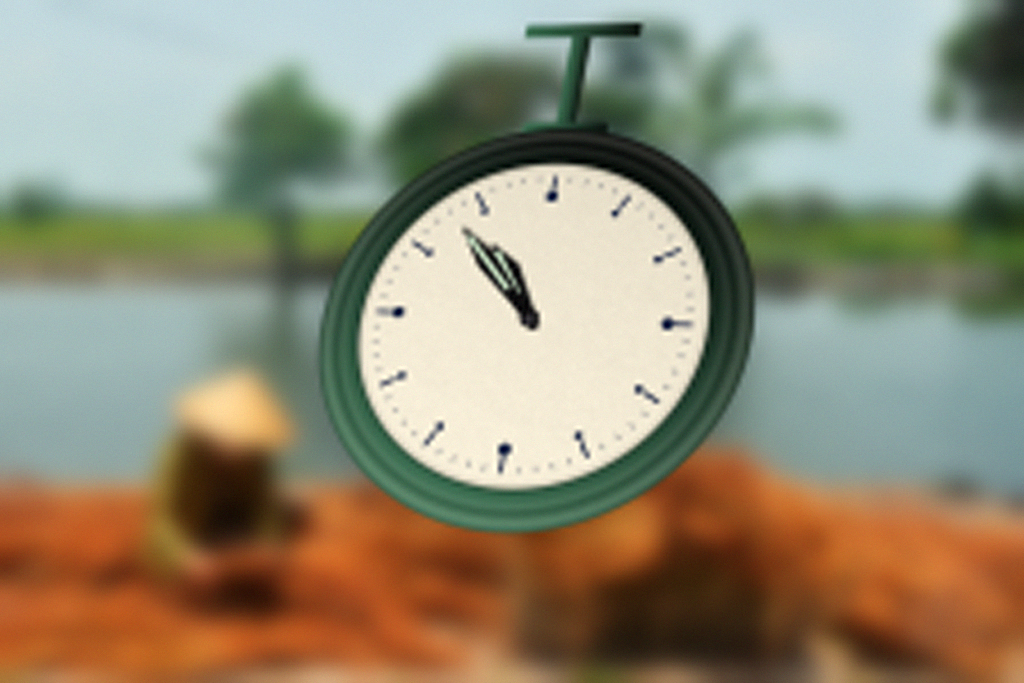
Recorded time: 10.53
